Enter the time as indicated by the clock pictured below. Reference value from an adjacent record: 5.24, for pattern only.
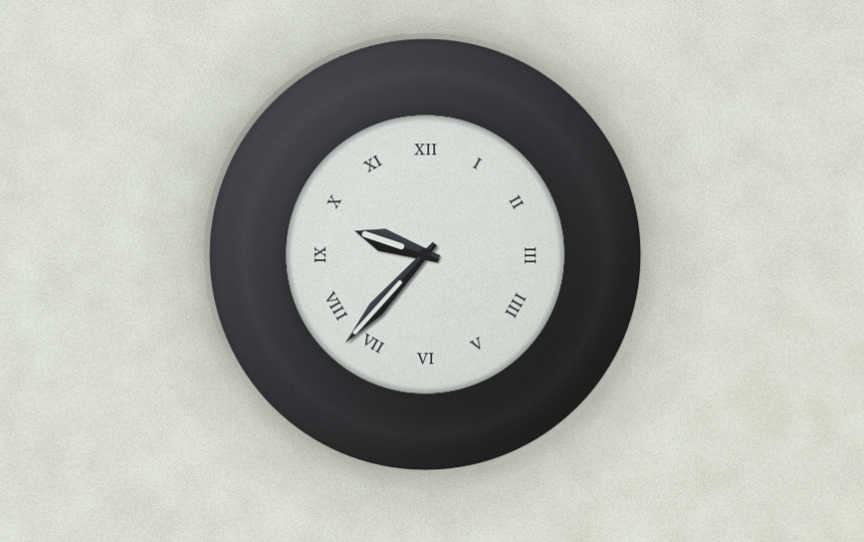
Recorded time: 9.37
